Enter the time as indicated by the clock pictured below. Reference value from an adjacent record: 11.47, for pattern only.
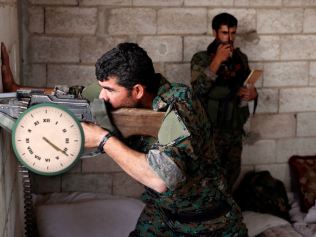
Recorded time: 4.21
